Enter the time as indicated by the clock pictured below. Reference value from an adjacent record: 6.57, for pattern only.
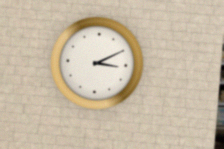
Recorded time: 3.10
